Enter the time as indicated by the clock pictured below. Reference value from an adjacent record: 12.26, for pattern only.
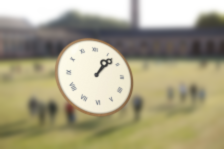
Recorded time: 1.07
